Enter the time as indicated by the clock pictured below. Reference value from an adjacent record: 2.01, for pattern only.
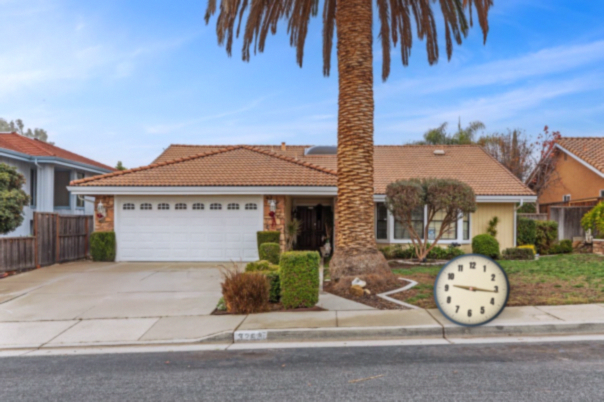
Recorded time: 9.16
